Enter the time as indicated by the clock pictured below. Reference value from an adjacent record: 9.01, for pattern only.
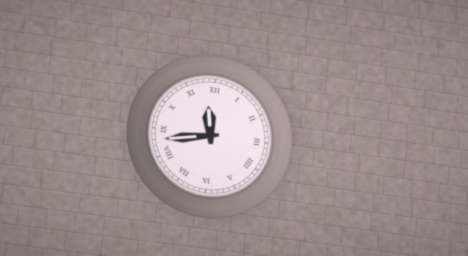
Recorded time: 11.43
